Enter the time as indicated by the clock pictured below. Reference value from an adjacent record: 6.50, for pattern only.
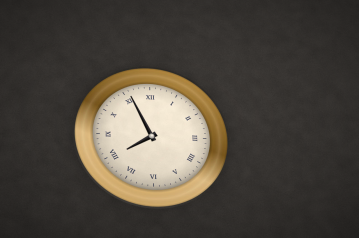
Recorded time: 7.56
